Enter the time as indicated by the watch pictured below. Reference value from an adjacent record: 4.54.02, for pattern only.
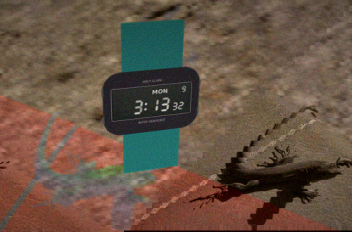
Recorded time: 3.13.32
